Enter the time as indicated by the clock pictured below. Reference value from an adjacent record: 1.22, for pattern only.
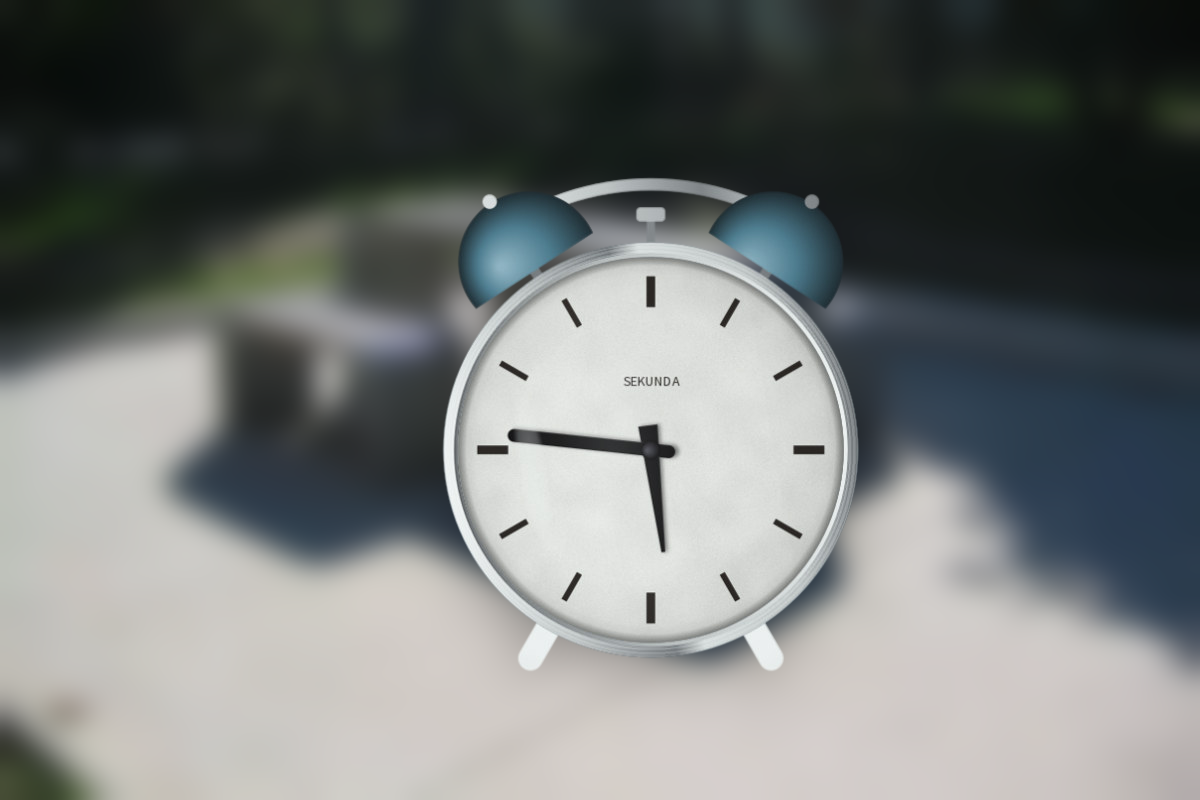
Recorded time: 5.46
